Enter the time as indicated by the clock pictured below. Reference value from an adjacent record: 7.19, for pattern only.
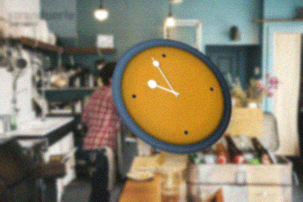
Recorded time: 9.57
